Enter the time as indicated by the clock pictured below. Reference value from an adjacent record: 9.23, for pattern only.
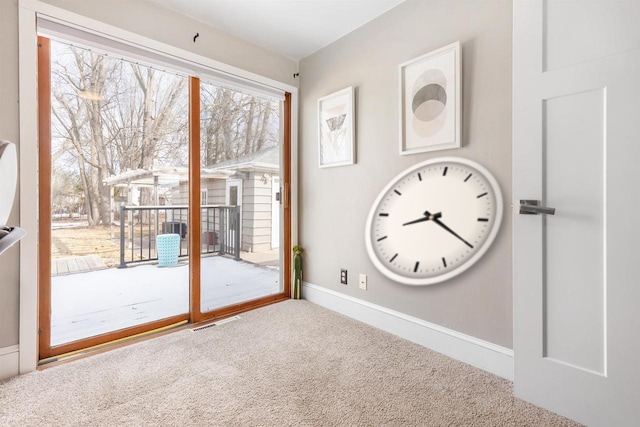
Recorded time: 8.20
